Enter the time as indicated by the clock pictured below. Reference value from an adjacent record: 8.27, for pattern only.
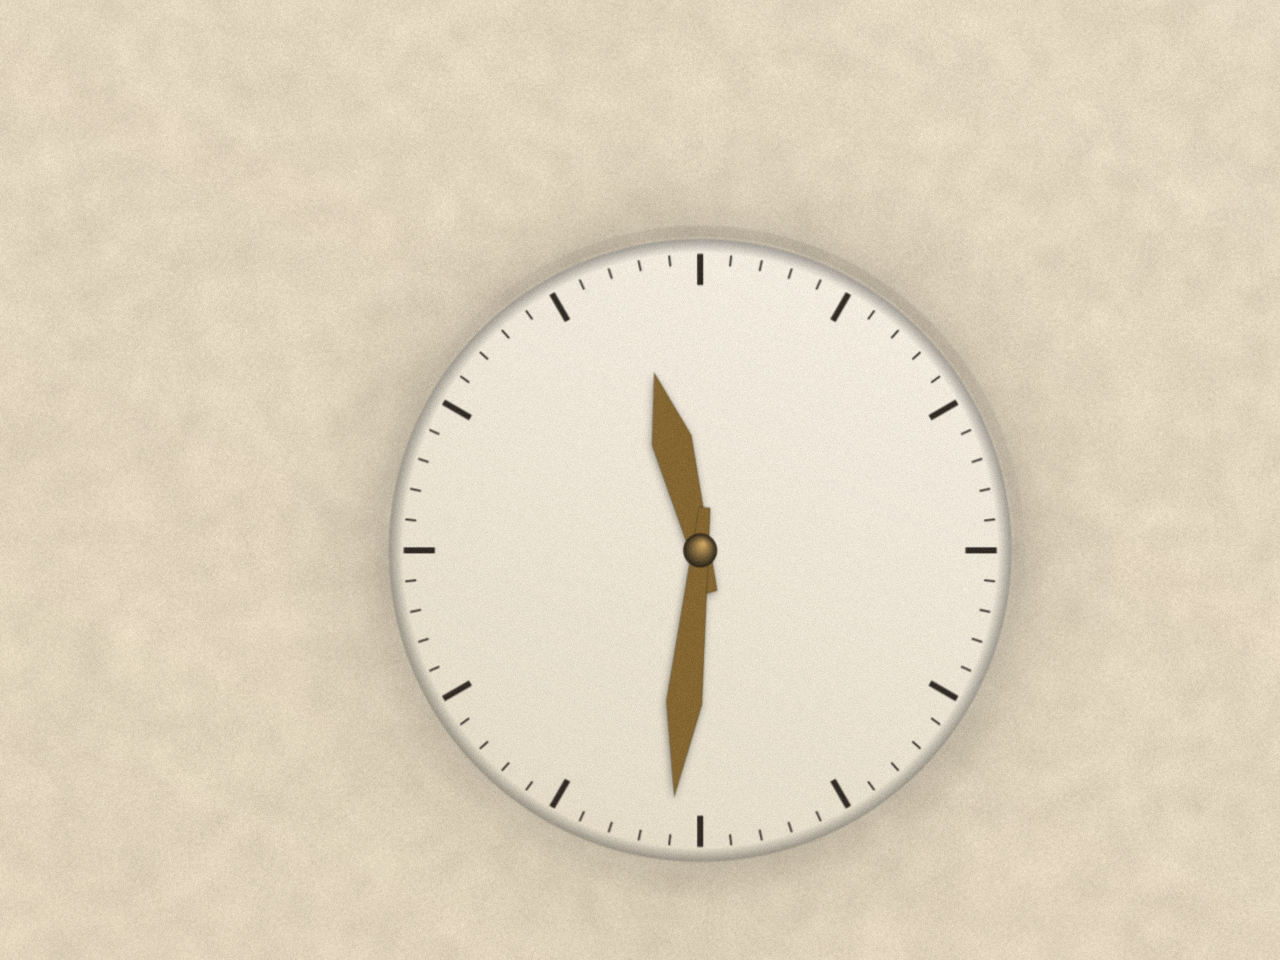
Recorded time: 11.31
